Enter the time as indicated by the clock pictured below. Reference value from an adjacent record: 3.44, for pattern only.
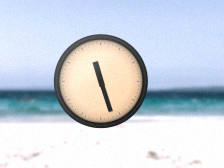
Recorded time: 11.27
